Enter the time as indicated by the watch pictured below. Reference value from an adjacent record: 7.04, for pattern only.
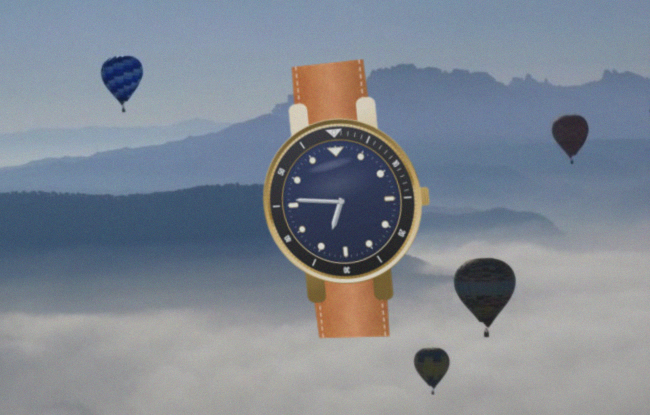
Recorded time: 6.46
